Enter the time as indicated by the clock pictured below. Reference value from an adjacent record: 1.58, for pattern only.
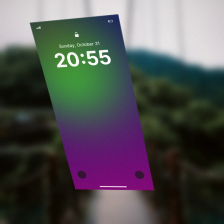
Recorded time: 20.55
